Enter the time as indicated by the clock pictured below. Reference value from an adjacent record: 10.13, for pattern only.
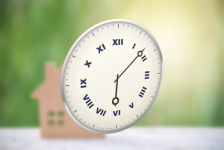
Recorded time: 6.08
